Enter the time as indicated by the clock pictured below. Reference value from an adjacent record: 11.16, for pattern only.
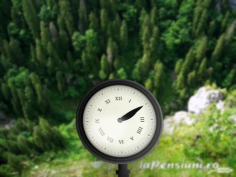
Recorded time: 2.10
